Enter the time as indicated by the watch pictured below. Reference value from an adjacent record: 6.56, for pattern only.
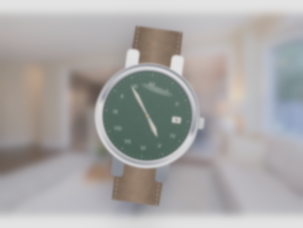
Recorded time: 4.54
